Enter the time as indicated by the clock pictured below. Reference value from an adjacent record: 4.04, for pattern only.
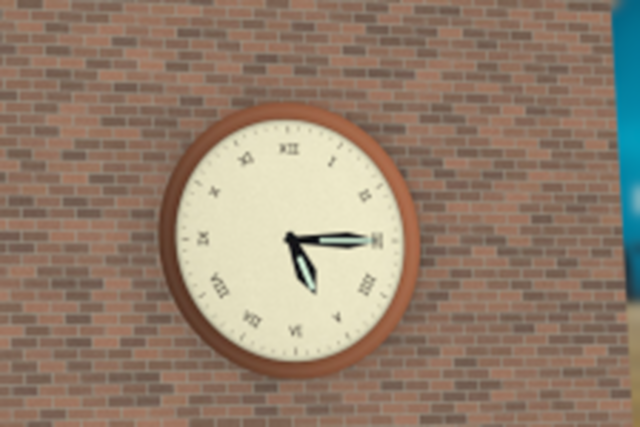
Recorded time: 5.15
